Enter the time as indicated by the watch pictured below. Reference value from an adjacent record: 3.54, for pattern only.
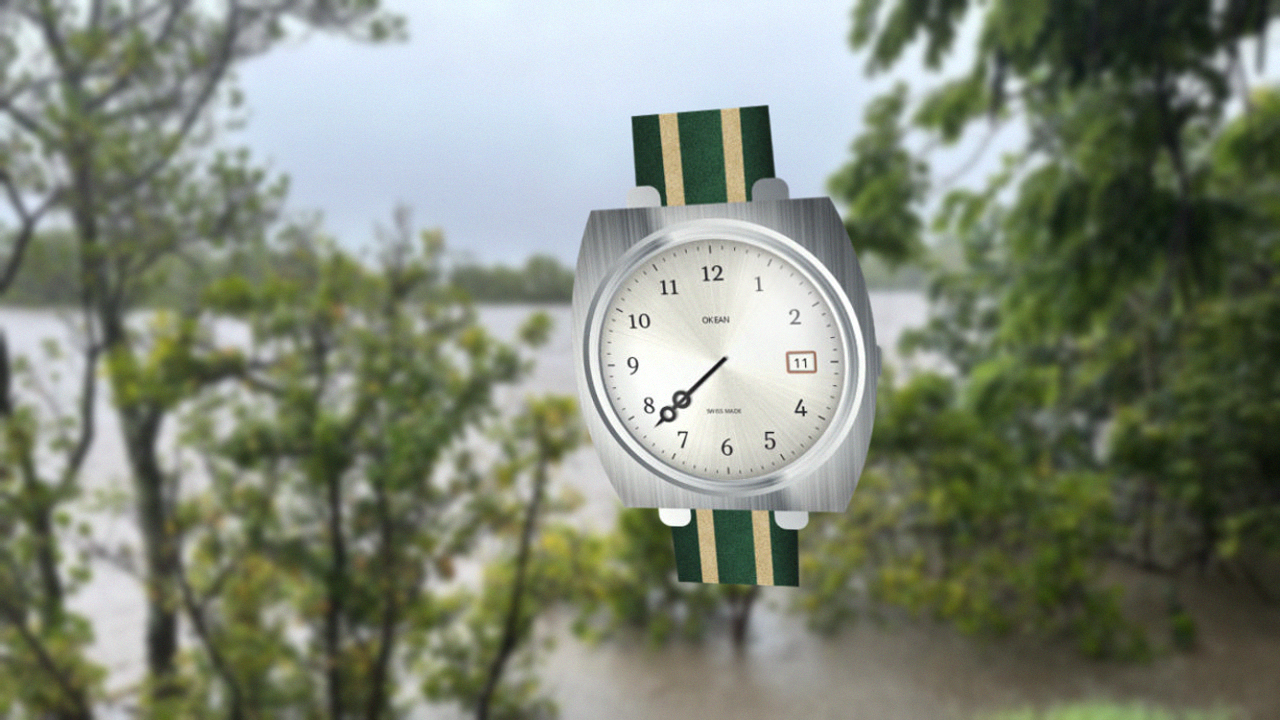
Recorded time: 7.38
